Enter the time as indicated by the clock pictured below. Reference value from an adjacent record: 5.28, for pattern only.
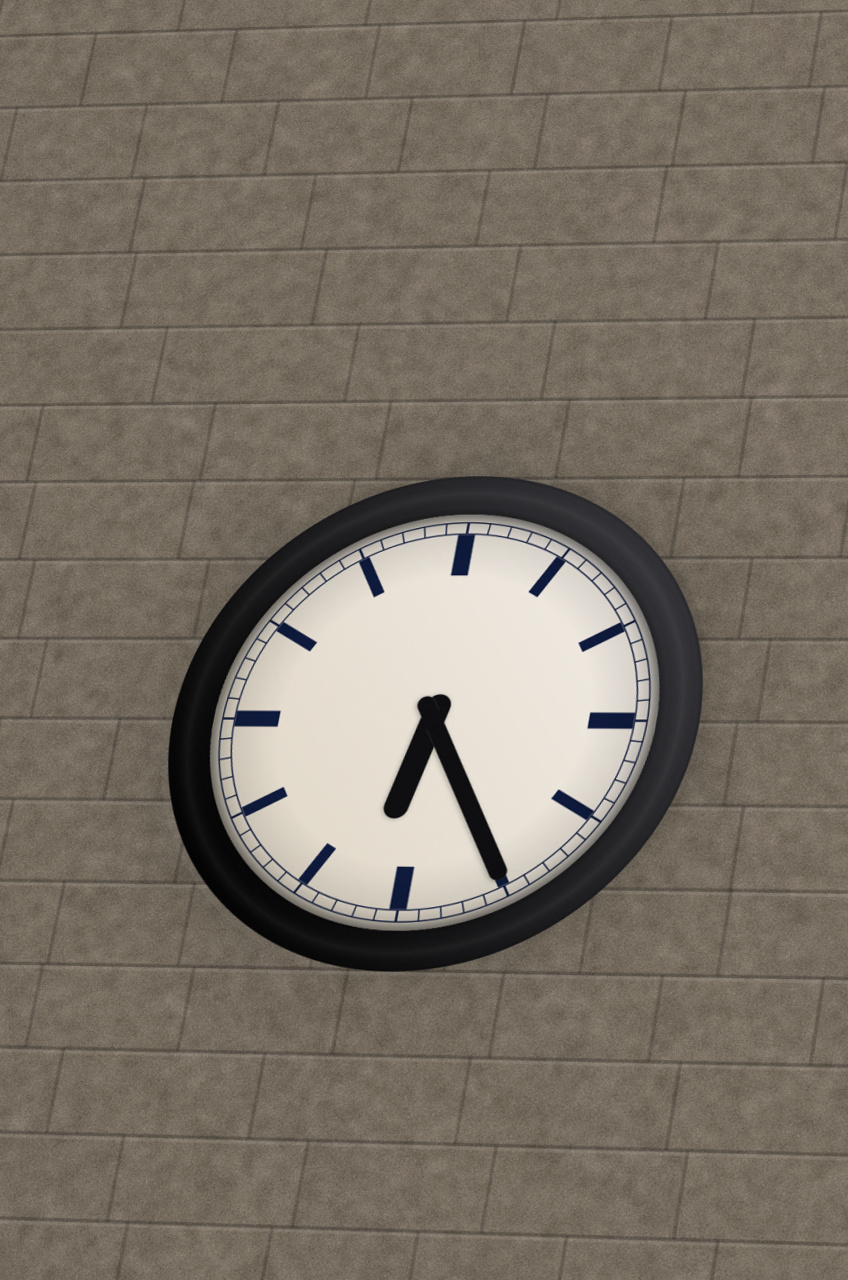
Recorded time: 6.25
